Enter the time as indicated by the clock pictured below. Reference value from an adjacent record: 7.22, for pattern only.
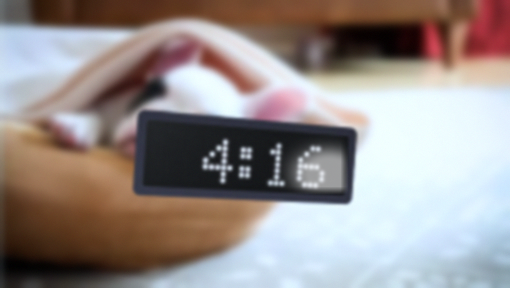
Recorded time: 4.16
